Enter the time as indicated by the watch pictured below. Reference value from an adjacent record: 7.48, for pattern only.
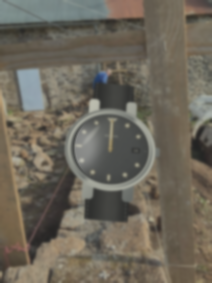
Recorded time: 12.00
